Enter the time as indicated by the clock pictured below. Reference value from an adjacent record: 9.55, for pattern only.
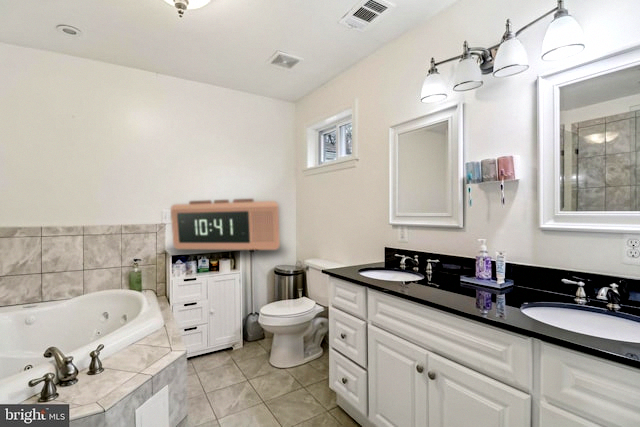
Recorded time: 10.41
